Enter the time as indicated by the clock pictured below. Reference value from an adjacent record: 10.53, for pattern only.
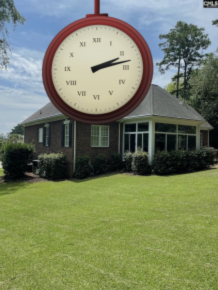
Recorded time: 2.13
